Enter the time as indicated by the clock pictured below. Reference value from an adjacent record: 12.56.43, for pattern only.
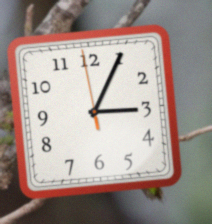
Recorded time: 3.04.59
